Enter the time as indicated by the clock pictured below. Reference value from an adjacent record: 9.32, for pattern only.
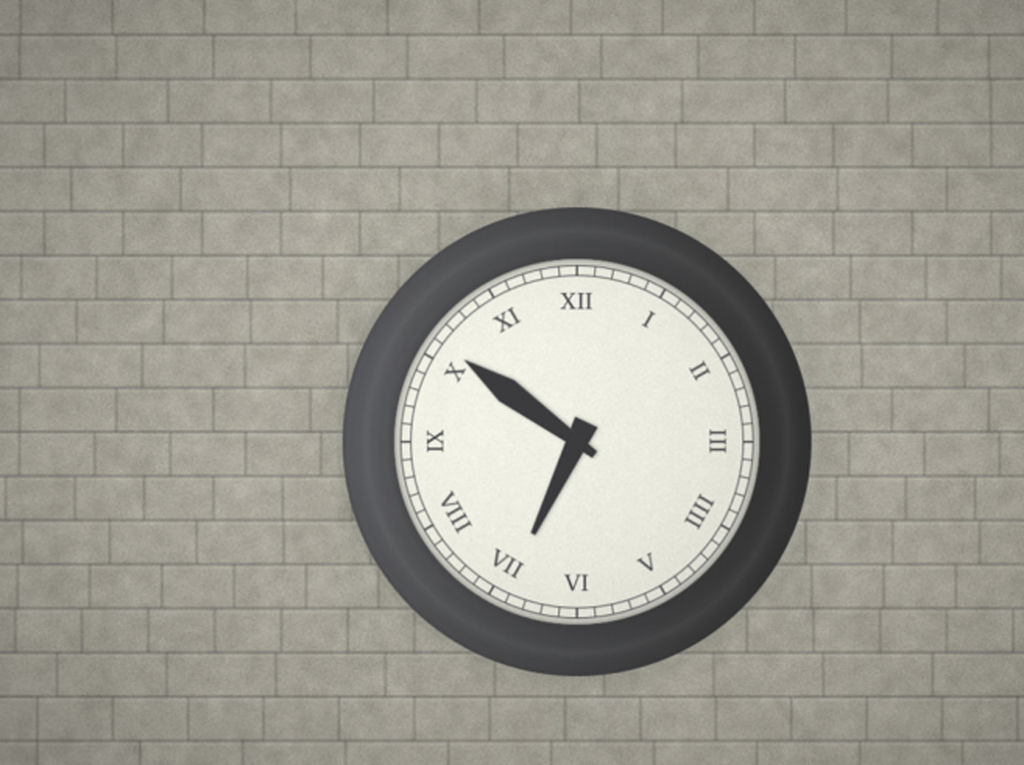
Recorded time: 6.51
